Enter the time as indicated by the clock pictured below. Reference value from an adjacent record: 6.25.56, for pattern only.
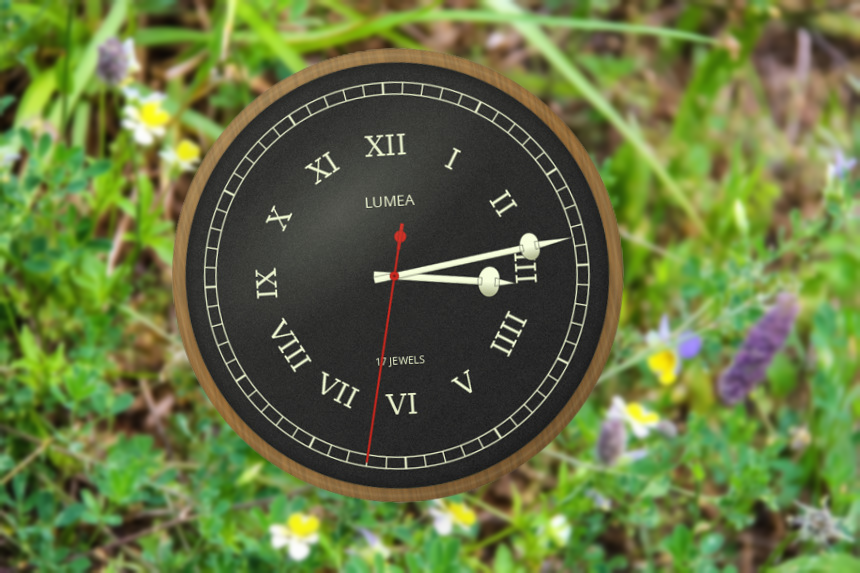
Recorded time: 3.13.32
